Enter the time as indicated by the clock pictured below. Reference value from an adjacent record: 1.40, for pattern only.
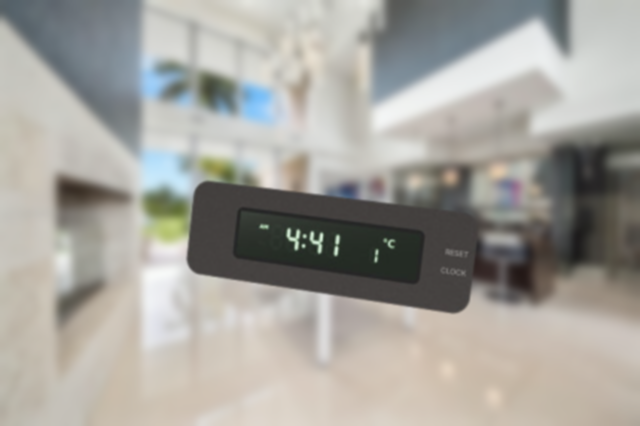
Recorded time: 4.41
